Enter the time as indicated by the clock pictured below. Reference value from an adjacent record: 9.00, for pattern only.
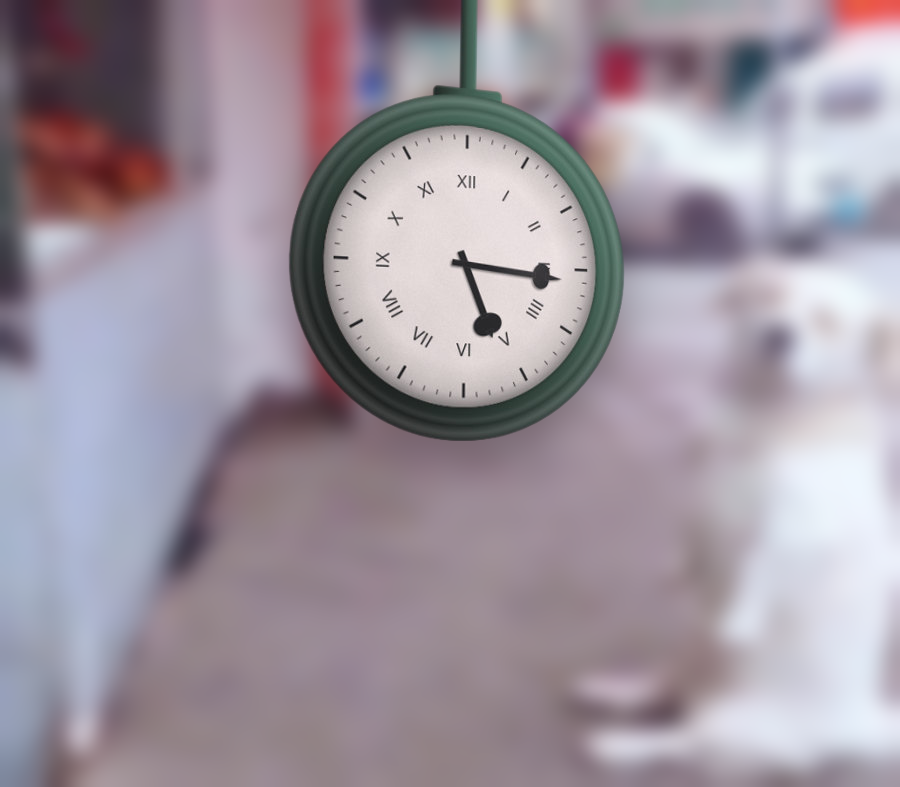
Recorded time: 5.16
